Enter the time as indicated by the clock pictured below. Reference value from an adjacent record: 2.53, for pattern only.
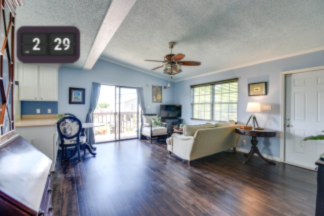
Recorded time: 2.29
